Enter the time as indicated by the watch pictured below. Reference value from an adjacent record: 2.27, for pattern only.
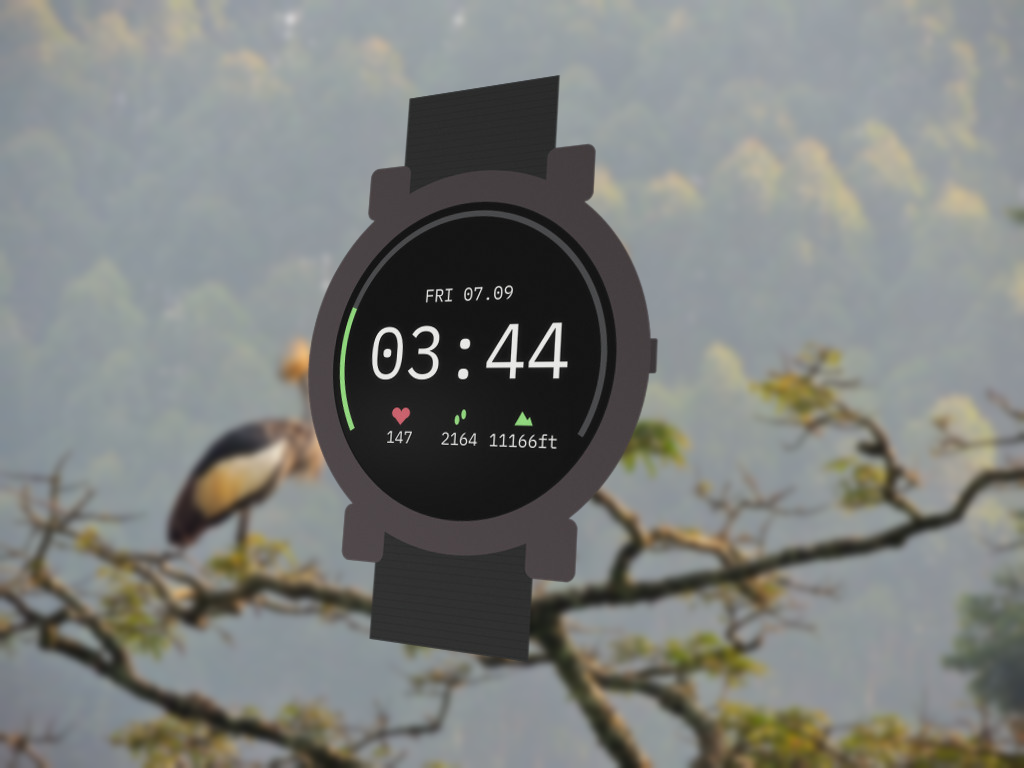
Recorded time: 3.44
